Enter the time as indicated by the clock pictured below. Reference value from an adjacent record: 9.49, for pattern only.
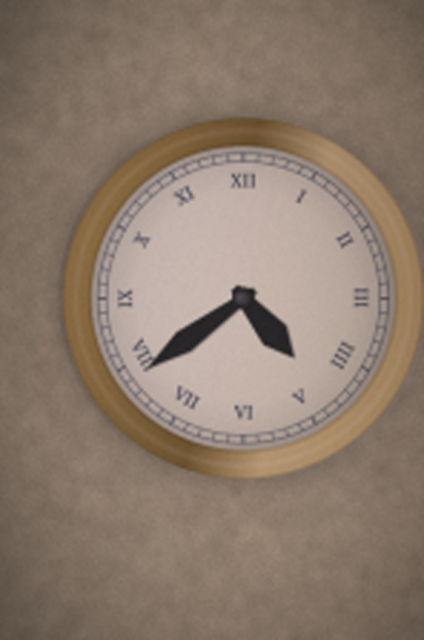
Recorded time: 4.39
